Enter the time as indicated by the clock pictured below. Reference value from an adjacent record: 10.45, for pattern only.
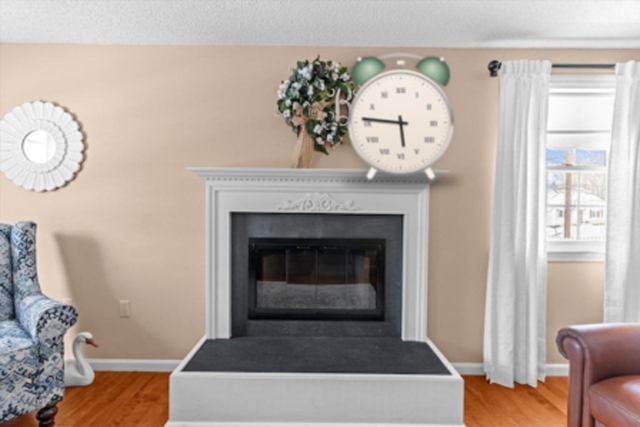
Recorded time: 5.46
